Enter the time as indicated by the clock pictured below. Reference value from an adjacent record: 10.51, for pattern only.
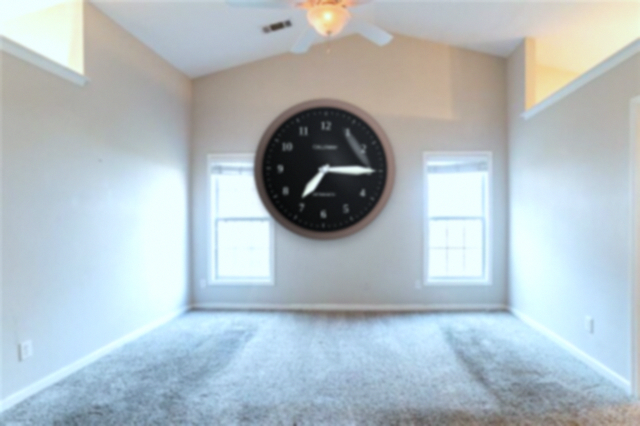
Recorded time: 7.15
